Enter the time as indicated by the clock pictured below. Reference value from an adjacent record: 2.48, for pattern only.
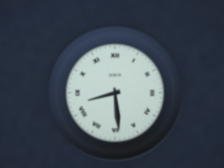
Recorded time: 8.29
